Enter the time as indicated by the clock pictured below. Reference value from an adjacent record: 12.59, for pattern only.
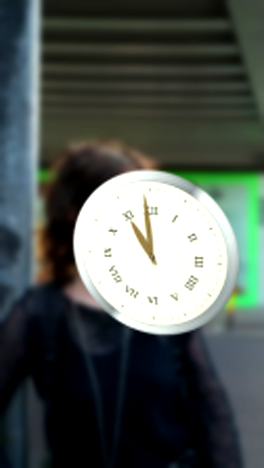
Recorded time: 10.59
